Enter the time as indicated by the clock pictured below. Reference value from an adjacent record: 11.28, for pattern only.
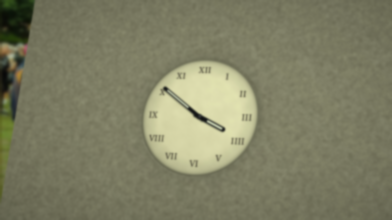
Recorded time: 3.51
